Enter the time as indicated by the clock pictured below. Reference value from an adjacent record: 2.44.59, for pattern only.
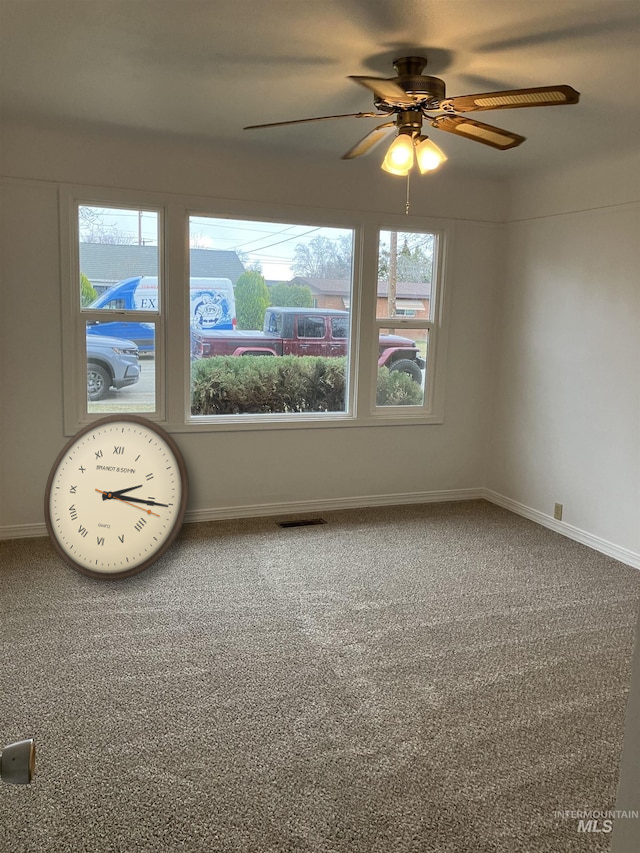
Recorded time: 2.15.17
